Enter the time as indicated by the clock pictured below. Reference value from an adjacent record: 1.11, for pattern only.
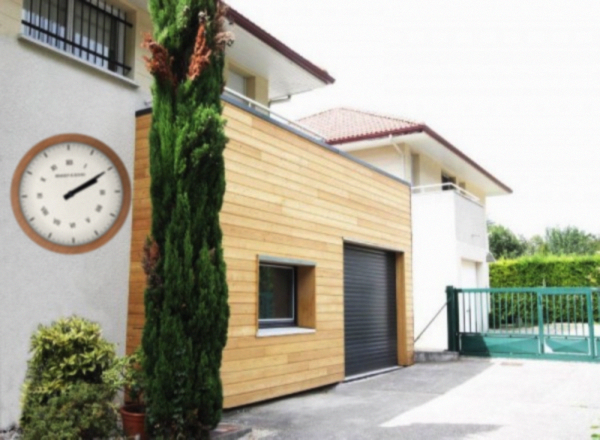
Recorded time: 2.10
